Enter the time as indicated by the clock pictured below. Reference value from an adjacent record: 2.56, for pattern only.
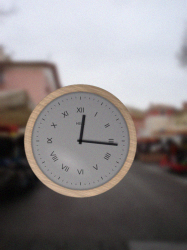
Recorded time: 12.16
